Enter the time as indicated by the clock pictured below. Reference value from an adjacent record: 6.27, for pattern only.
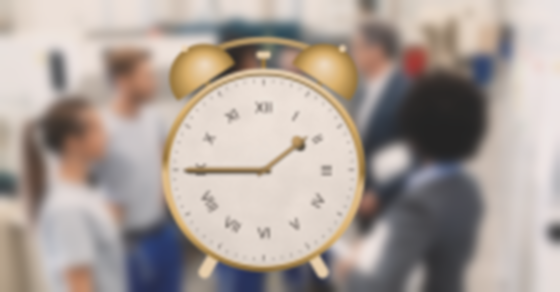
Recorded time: 1.45
